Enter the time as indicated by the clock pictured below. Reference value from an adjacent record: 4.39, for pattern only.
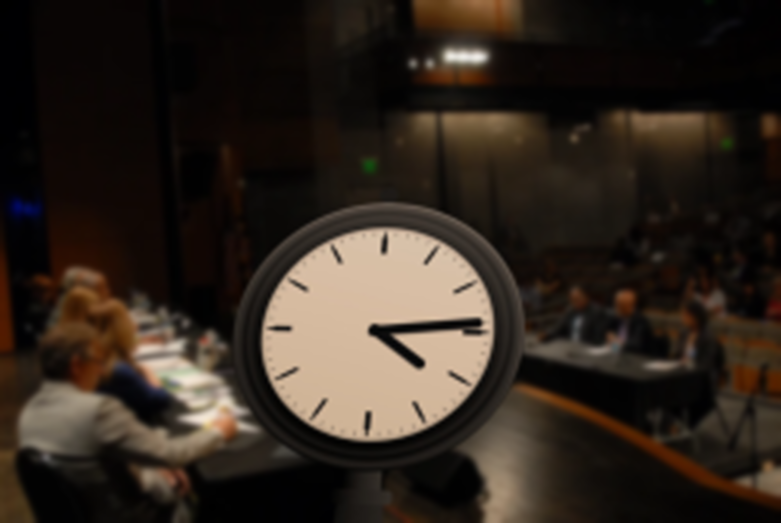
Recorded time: 4.14
